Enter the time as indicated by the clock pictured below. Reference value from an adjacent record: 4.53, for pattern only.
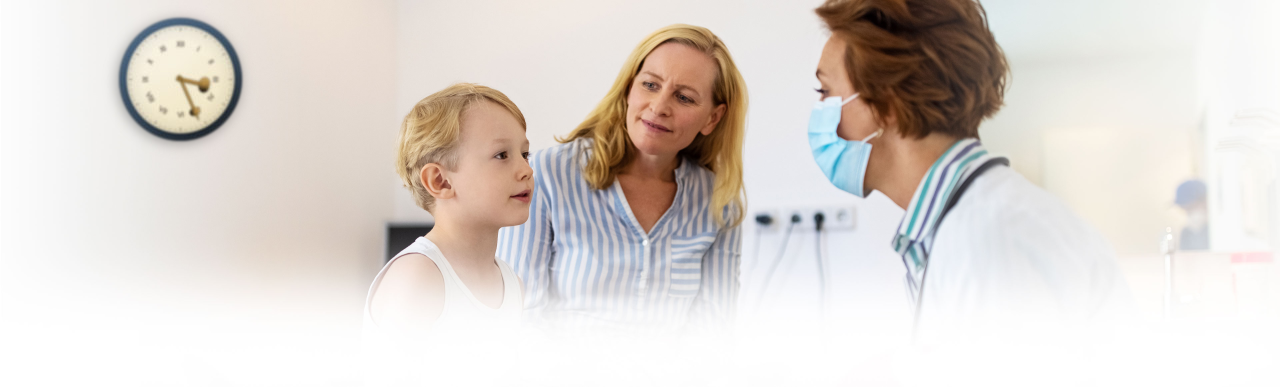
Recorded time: 3.26
